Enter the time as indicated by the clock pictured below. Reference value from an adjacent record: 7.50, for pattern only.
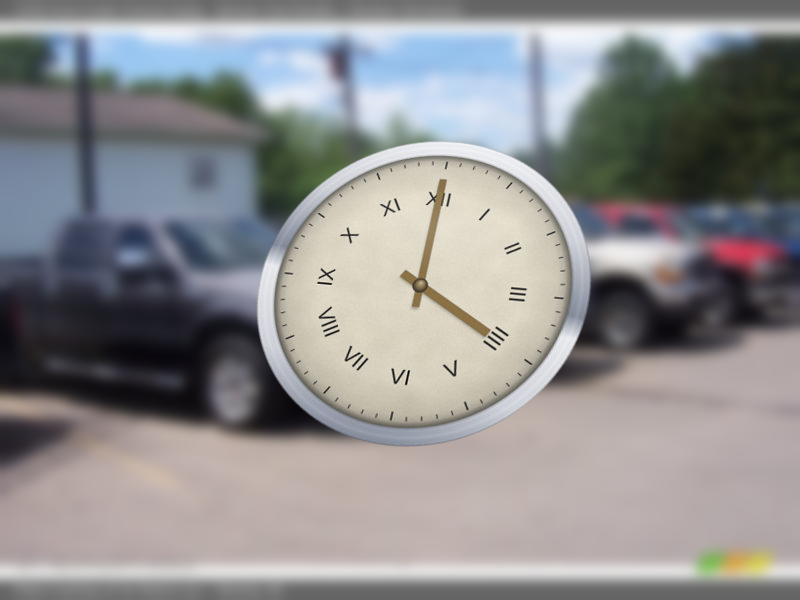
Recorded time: 4.00
